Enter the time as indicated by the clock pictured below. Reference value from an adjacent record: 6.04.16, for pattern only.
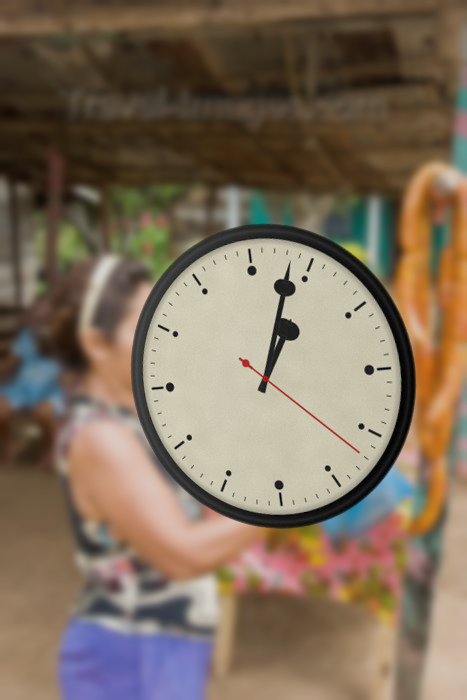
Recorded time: 1.03.22
